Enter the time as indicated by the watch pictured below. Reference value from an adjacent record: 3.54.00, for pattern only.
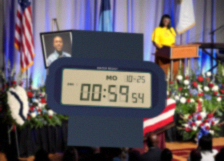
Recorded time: 0.59.54
